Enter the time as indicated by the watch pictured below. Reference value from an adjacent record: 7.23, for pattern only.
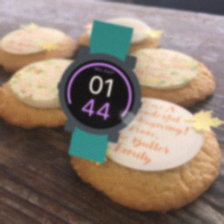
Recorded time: 1.44
